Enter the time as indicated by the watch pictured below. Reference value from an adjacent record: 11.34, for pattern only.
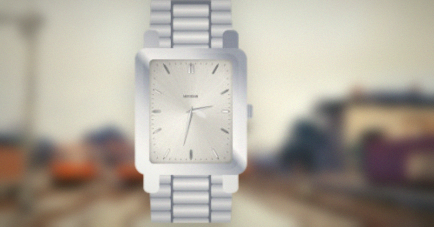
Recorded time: 2.32
